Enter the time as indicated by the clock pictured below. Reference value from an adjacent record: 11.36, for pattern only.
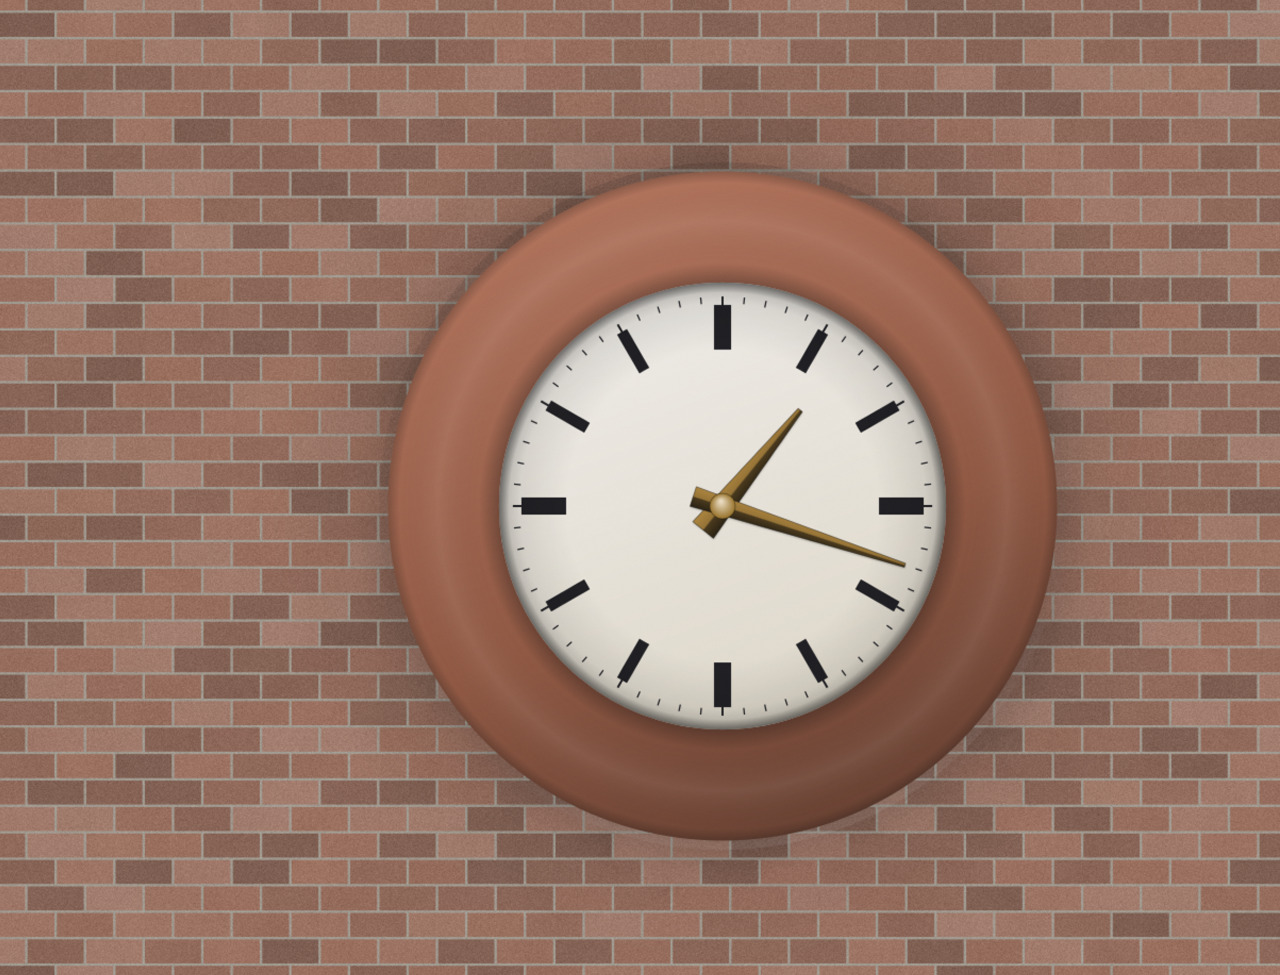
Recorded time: 1.18
